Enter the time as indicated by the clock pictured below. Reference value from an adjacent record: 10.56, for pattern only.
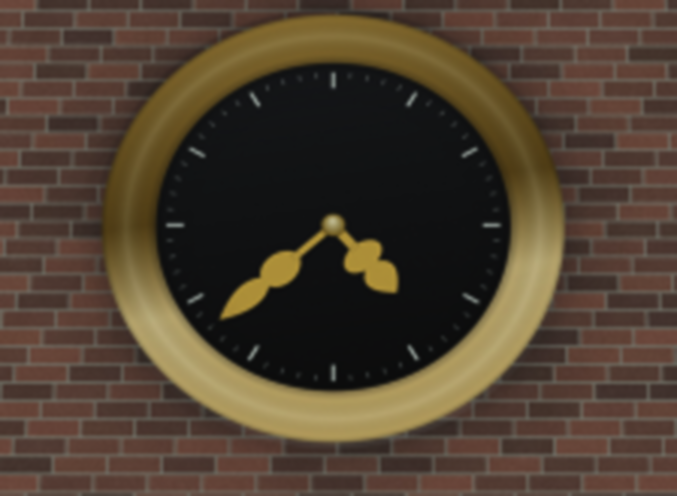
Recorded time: 4.38
